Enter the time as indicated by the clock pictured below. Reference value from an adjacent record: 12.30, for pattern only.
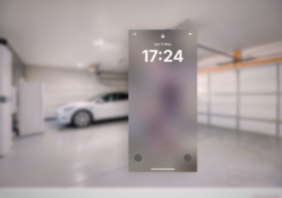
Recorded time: 17.24
